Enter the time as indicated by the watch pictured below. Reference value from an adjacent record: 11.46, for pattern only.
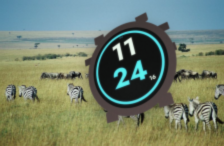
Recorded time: 11.24
